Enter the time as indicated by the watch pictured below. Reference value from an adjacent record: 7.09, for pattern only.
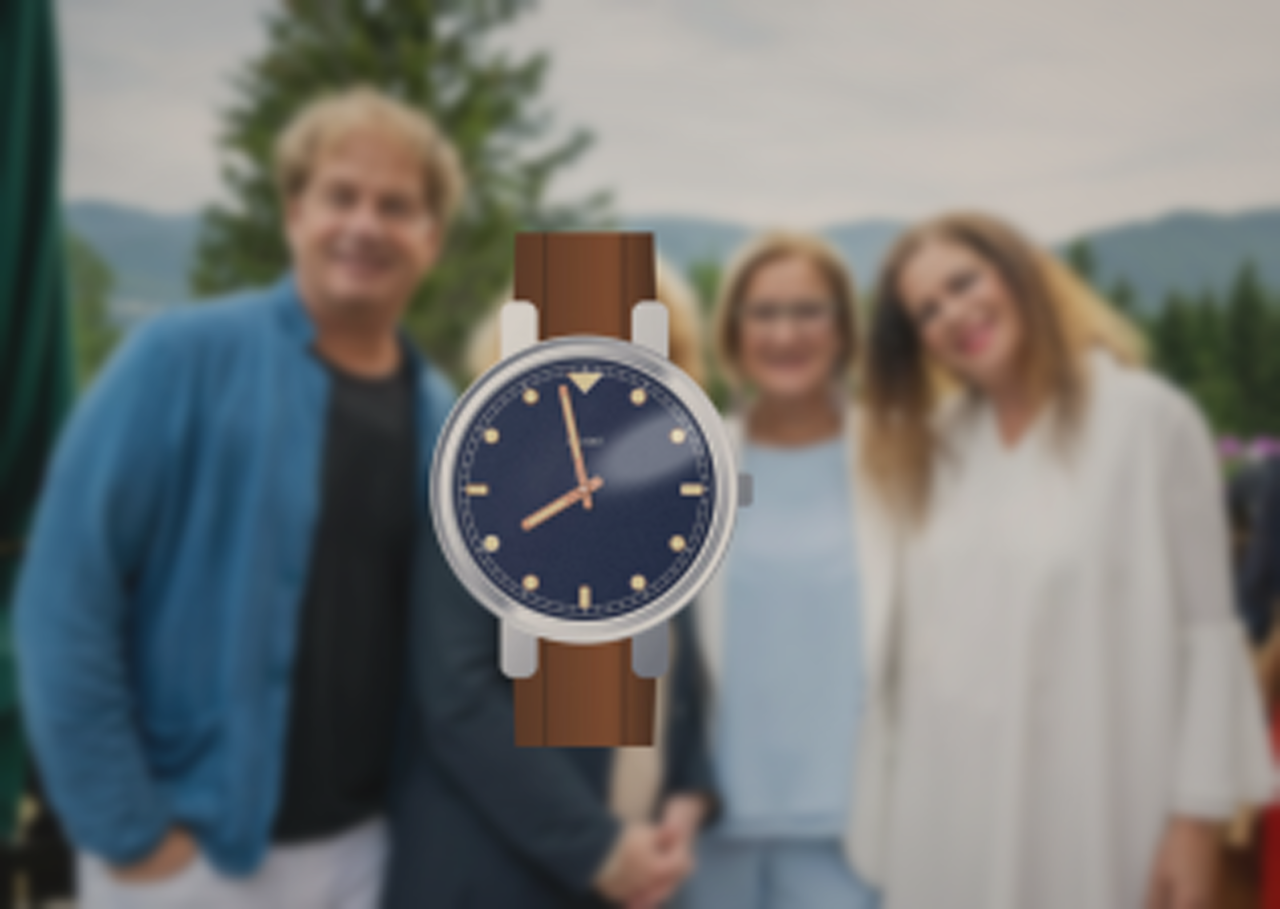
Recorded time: 7.58
